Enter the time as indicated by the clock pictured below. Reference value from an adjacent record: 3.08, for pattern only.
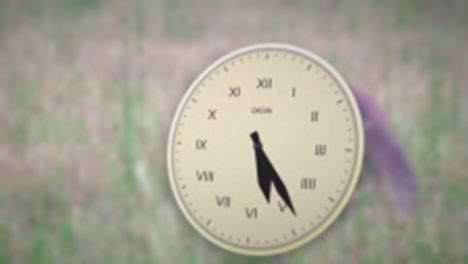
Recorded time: 5.24
